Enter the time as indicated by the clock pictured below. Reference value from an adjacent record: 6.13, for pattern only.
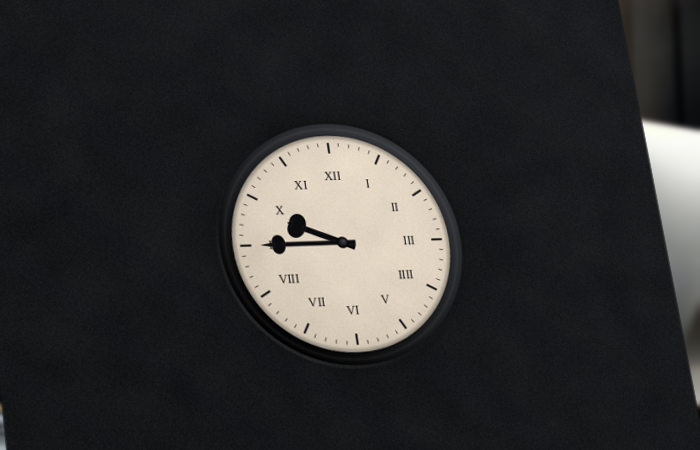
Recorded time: 9.45
